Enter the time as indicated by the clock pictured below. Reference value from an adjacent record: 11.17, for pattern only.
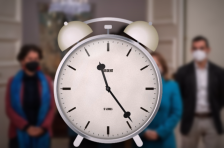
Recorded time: 11.24
